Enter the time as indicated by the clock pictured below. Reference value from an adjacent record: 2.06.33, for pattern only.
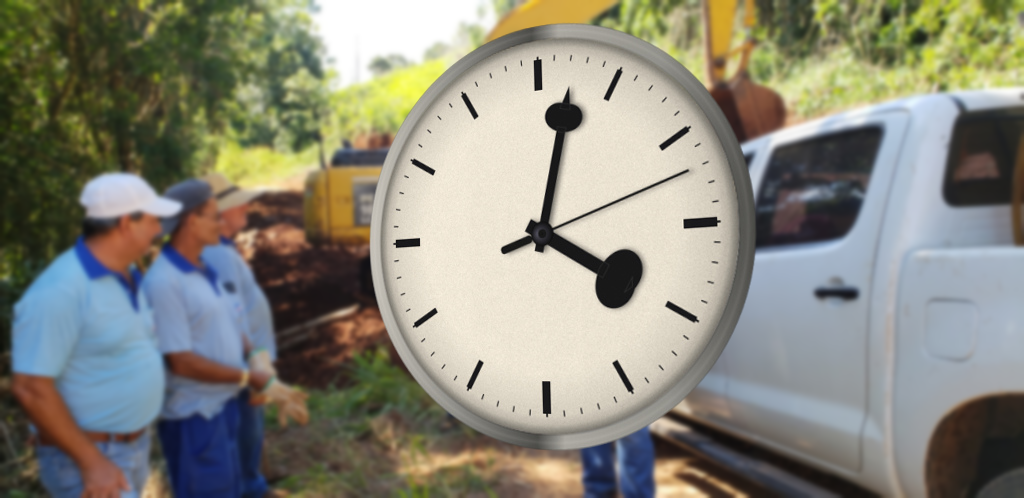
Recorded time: 4.02.12
